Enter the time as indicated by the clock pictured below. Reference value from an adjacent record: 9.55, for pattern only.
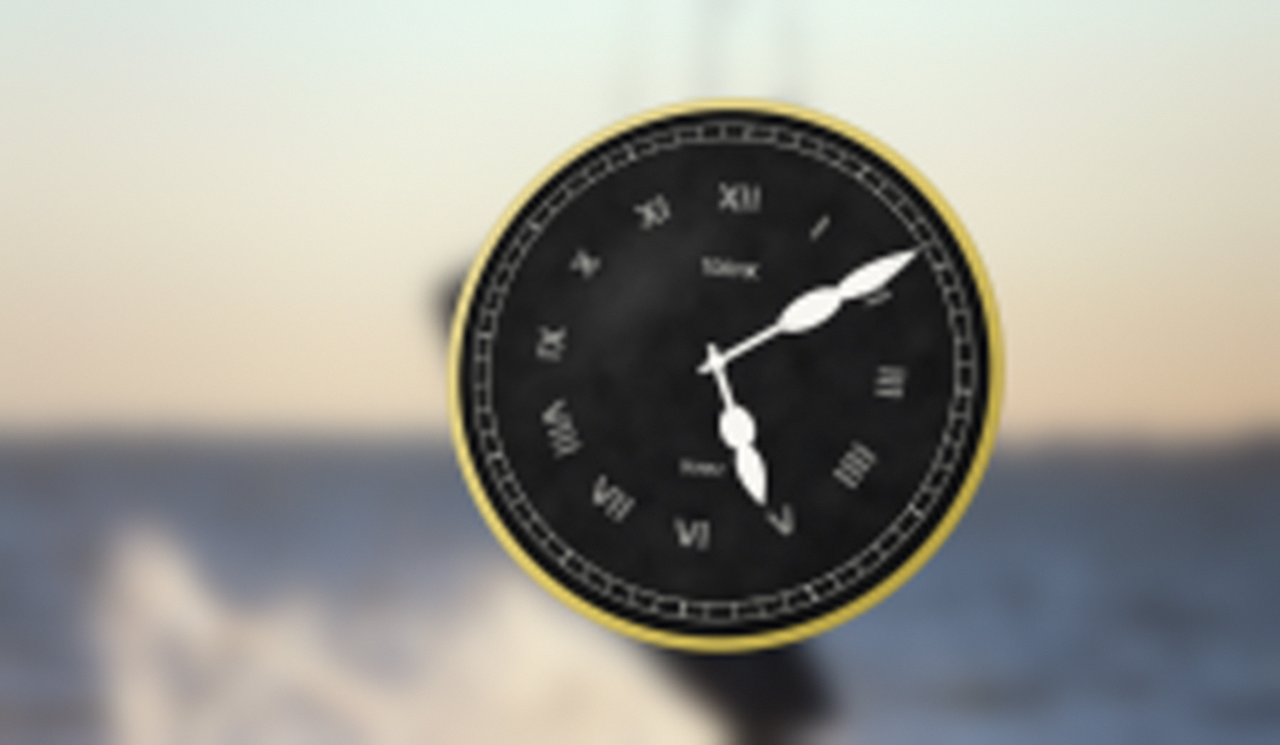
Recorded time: 5.09
